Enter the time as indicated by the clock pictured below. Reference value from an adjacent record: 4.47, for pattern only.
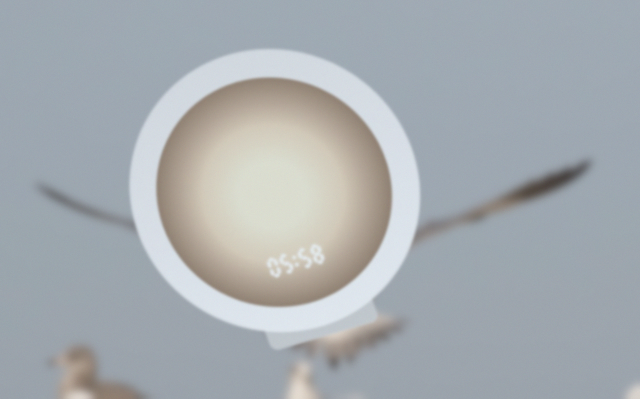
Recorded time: 5.58
